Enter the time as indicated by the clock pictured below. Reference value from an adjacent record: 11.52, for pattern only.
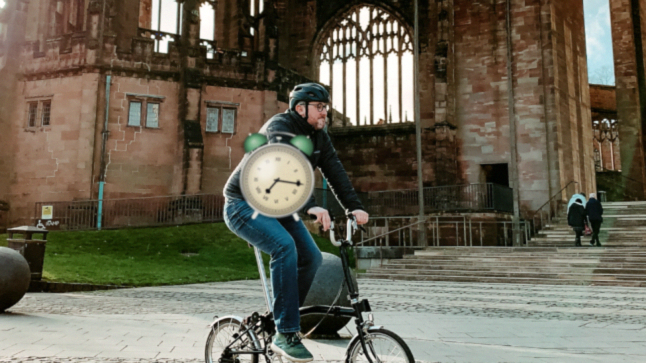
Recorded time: 7.16
